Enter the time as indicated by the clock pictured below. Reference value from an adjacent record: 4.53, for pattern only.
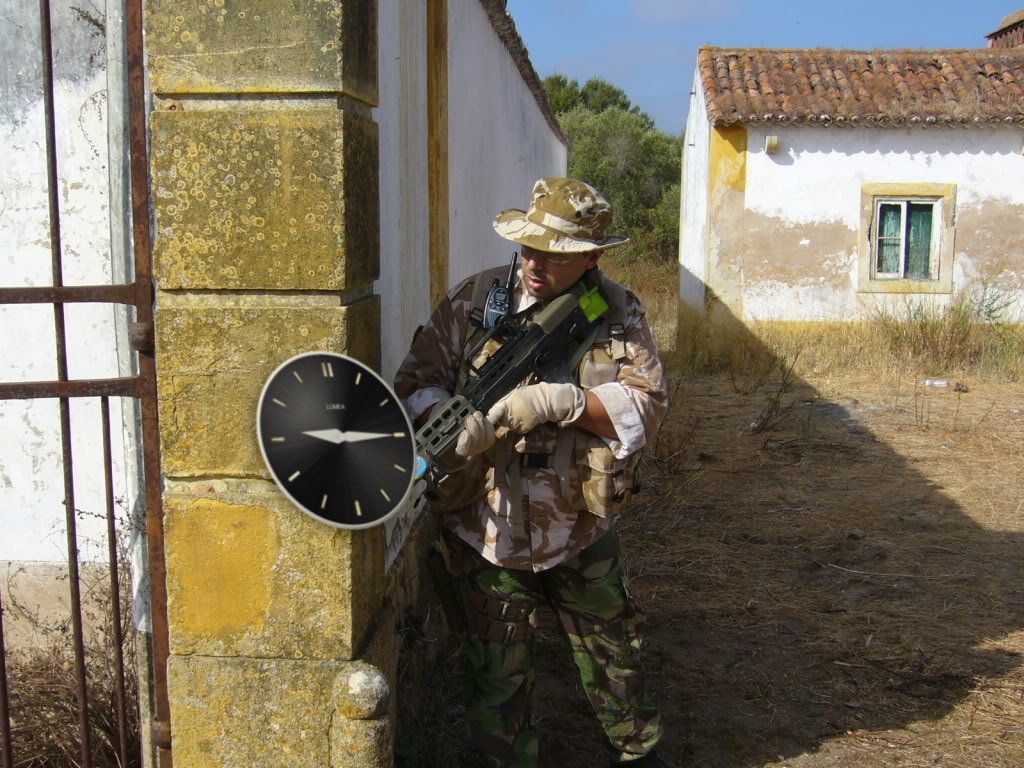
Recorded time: 9.15
